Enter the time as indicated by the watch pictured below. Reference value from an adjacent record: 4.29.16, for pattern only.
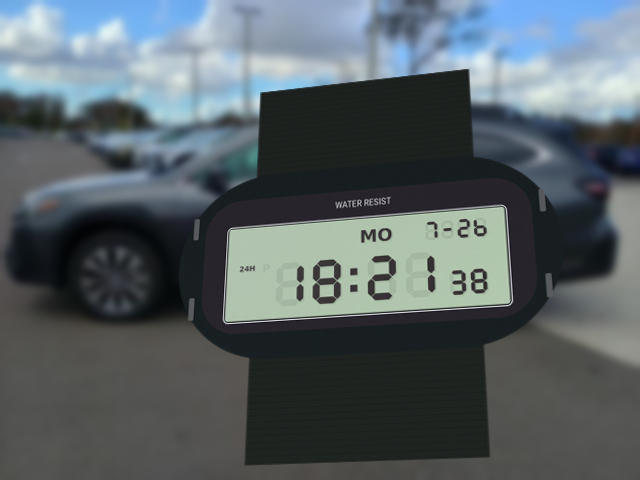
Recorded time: 18.21.38
